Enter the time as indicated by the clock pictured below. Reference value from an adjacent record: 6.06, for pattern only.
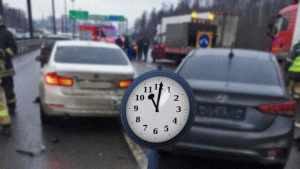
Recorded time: 11.01
